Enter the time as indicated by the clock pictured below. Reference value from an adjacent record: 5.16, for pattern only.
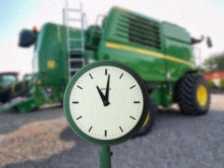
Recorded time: 11.01
